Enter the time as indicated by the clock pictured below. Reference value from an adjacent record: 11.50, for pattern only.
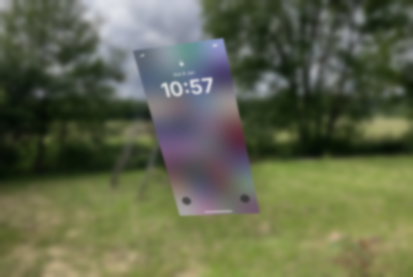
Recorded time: 10.57
